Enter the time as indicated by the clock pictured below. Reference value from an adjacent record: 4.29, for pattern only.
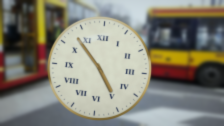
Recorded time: 4.53
